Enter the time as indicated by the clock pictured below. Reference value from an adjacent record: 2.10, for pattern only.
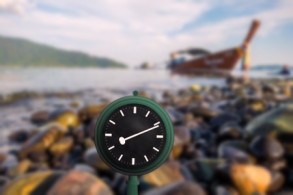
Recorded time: 8.11
